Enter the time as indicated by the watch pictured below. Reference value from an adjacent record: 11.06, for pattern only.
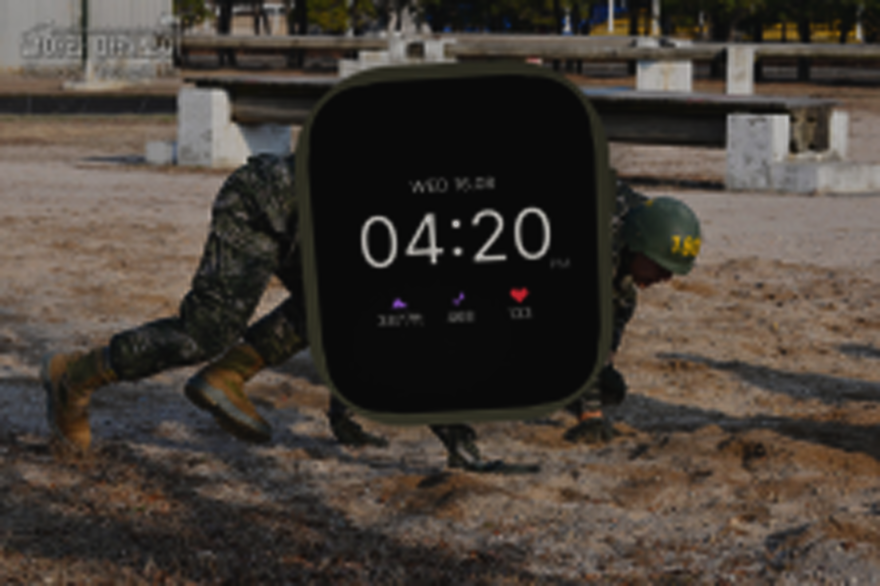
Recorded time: 4.20
